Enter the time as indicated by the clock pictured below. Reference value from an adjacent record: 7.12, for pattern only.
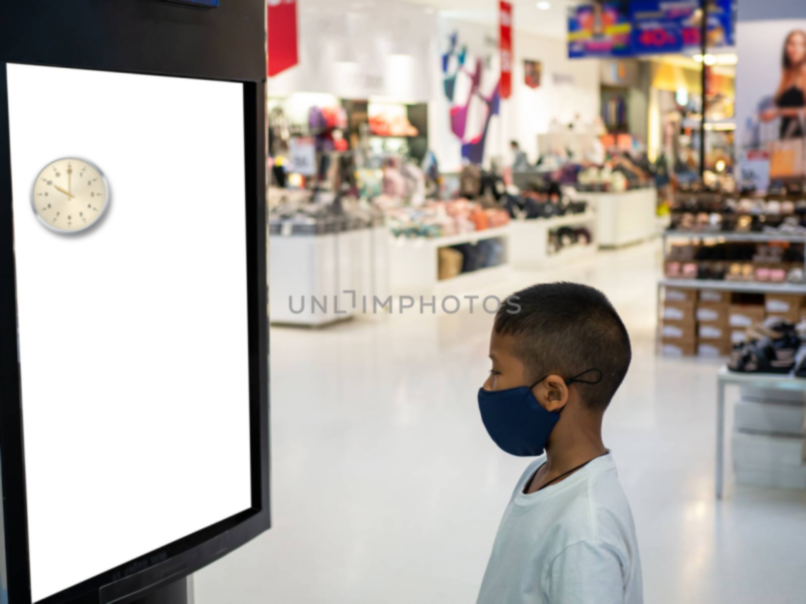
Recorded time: 10.00
